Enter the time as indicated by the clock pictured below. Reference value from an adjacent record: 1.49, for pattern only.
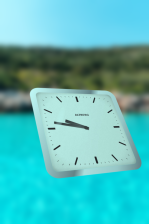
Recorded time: 9.47
